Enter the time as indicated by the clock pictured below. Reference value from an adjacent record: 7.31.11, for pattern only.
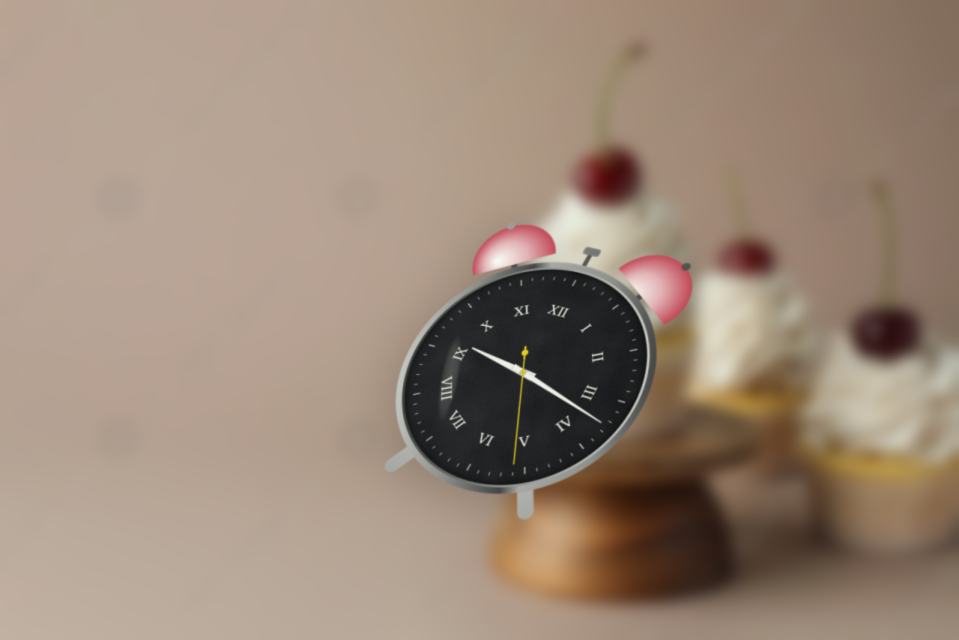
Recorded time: 9.17.26
